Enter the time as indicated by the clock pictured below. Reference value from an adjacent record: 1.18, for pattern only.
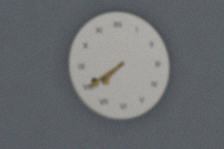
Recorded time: 7.40
